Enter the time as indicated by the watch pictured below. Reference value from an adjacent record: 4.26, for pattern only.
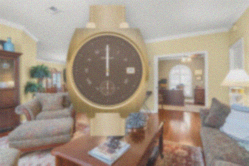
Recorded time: 12.00
